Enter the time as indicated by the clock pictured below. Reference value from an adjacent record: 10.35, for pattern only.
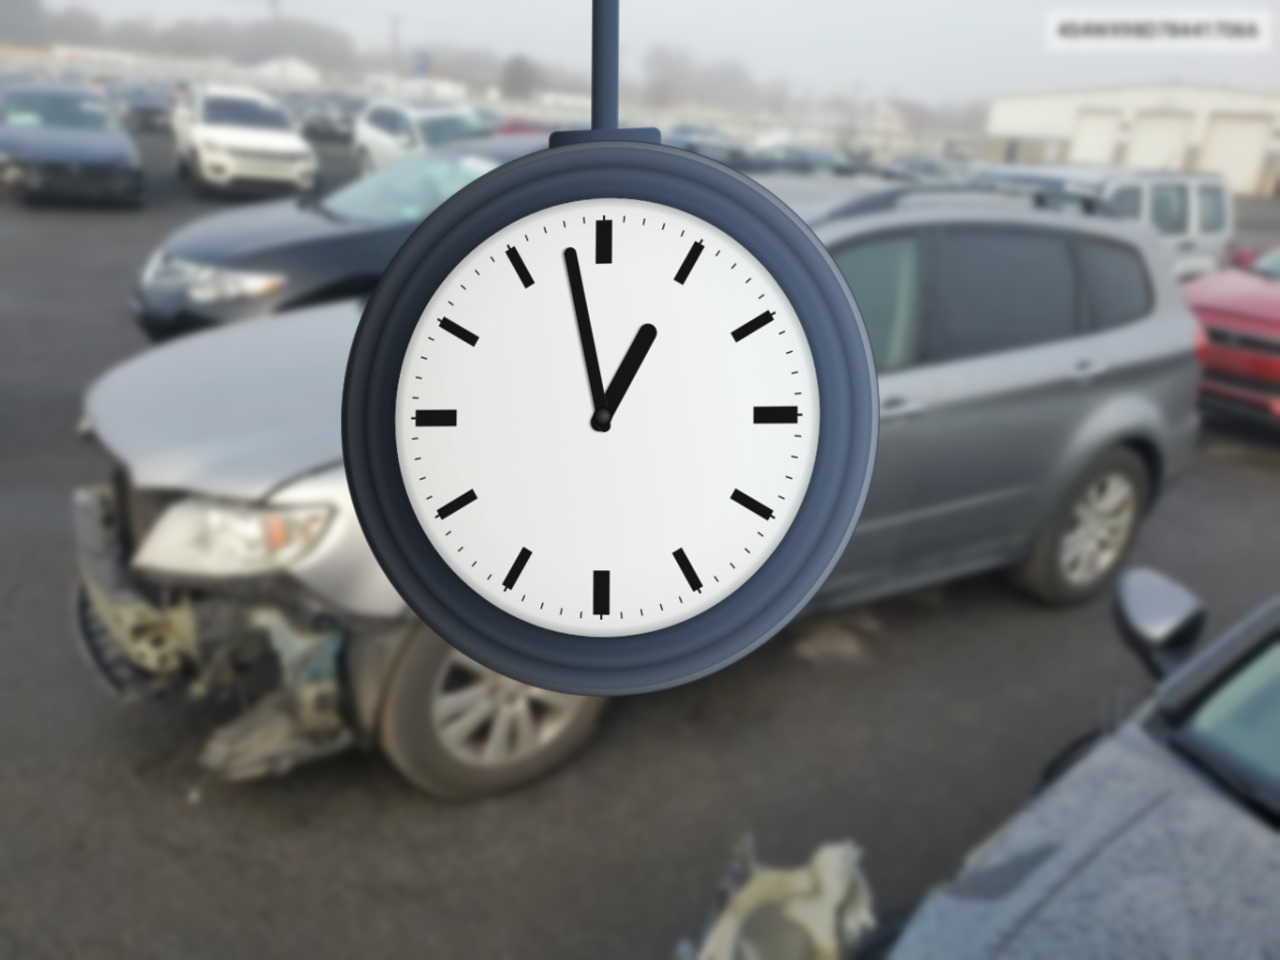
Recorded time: 12.58
